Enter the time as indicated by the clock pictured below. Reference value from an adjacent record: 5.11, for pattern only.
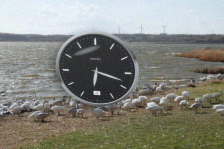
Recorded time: 6.18
